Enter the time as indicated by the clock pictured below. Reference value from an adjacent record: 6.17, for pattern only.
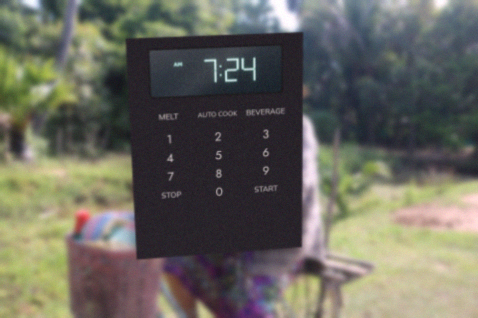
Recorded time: 7.24
